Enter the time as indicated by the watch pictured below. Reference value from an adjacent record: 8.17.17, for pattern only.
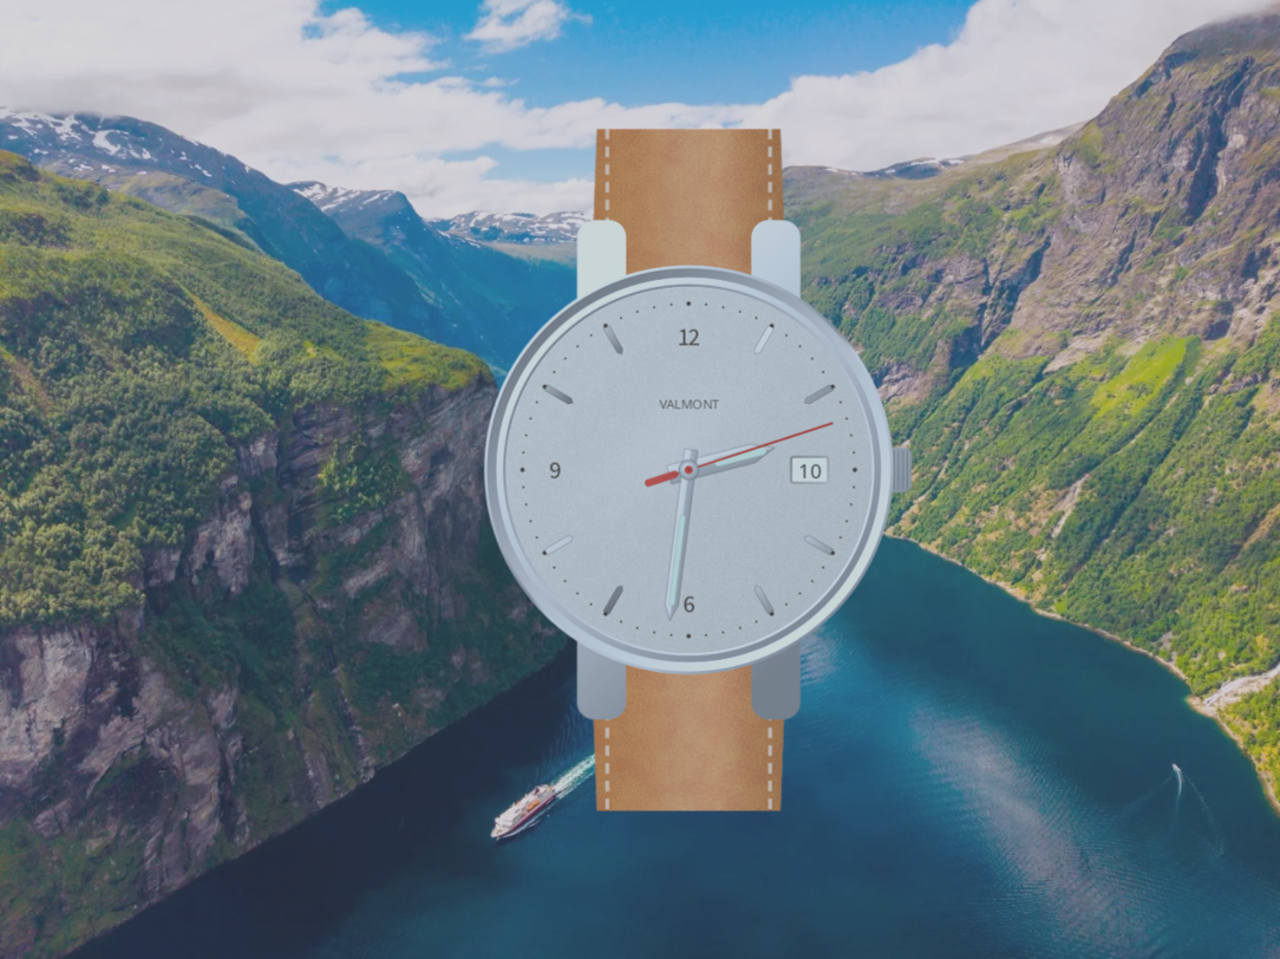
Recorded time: 2.31.12
